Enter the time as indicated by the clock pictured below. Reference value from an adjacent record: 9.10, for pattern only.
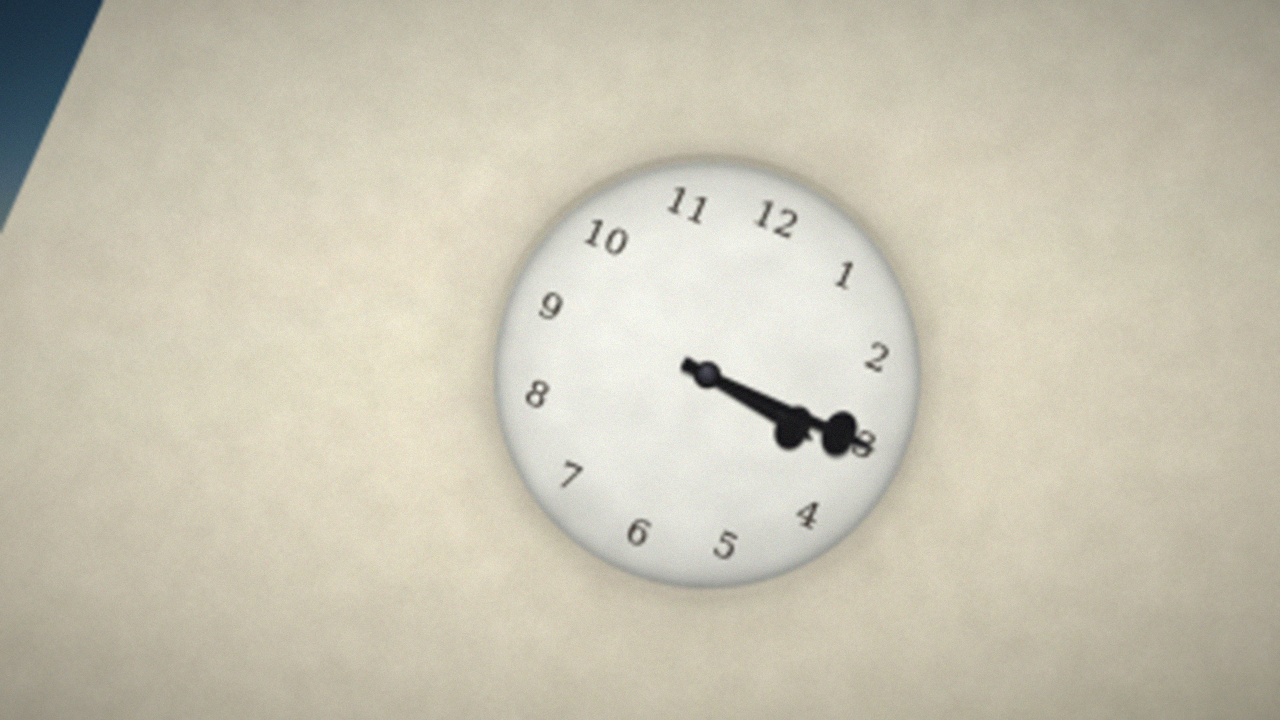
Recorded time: 3.15
